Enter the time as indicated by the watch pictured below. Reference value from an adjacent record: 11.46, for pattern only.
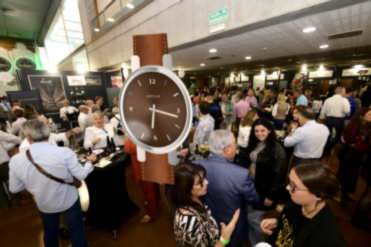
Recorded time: 6.17
